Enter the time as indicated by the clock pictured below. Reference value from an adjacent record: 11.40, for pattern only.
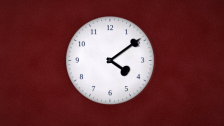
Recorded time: 4.09
